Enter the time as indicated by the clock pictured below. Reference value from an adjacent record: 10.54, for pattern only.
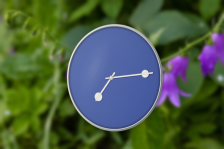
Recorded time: 7.14
